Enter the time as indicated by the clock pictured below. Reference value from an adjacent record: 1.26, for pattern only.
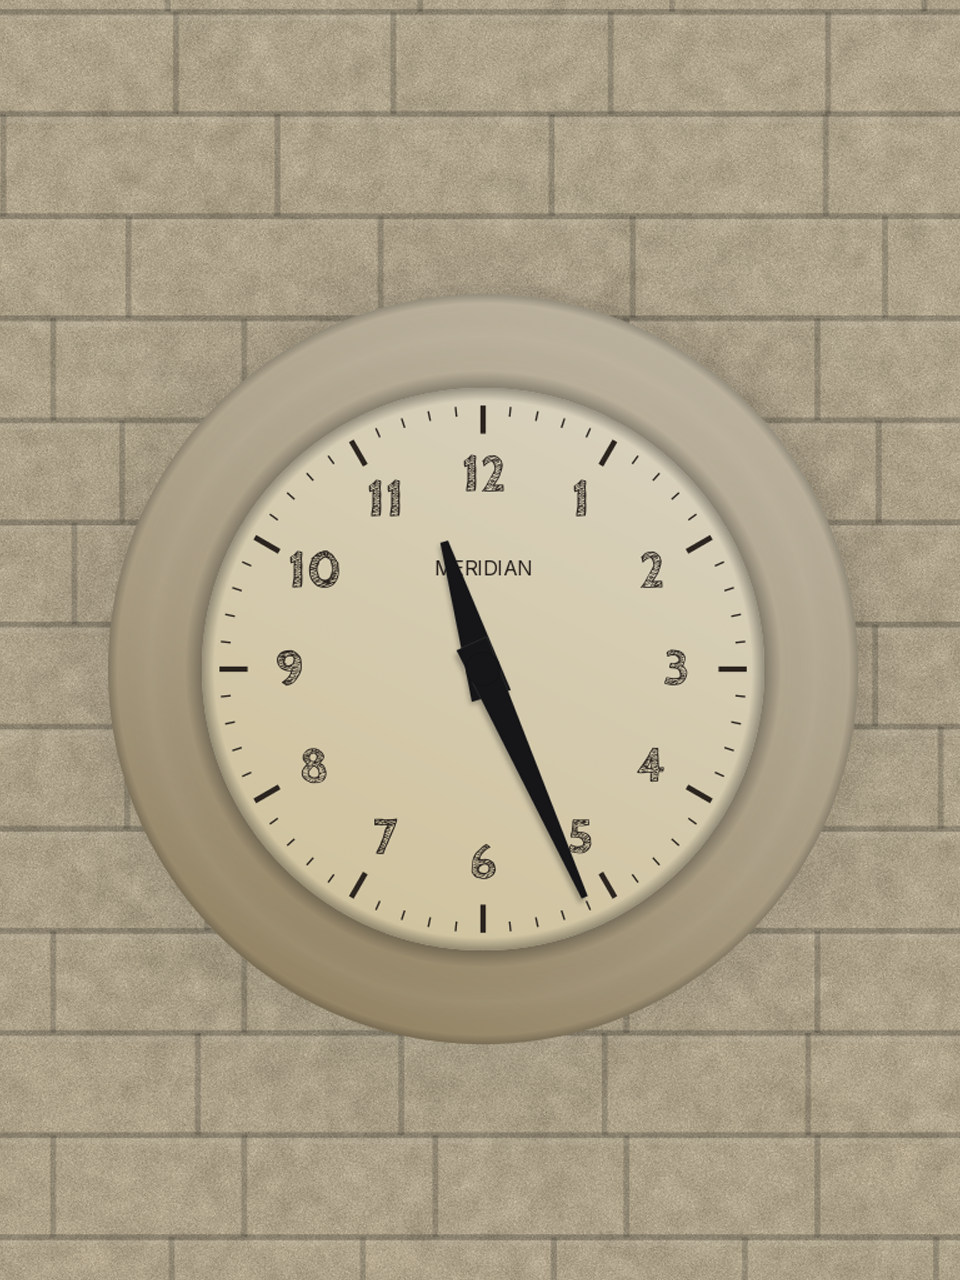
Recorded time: 11.26
